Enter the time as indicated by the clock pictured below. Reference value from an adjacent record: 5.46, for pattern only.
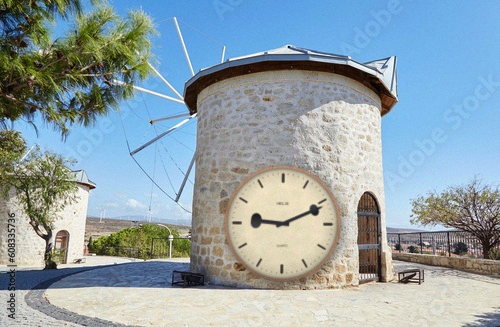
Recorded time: 9.11
